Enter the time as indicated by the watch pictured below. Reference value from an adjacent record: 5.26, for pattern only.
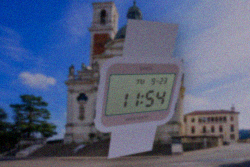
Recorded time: 11.54
